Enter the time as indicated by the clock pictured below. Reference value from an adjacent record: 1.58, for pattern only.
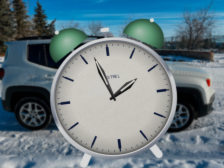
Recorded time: 1.57
